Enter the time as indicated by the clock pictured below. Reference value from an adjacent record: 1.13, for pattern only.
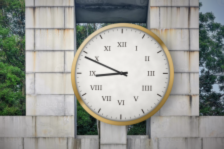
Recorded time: 8.49
